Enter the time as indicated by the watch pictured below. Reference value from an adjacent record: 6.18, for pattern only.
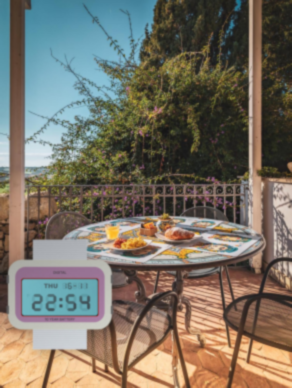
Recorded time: 22.54
